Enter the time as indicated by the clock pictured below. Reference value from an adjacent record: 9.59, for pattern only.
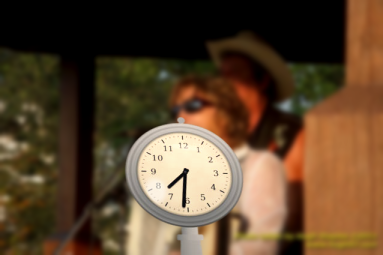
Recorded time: 7.31
